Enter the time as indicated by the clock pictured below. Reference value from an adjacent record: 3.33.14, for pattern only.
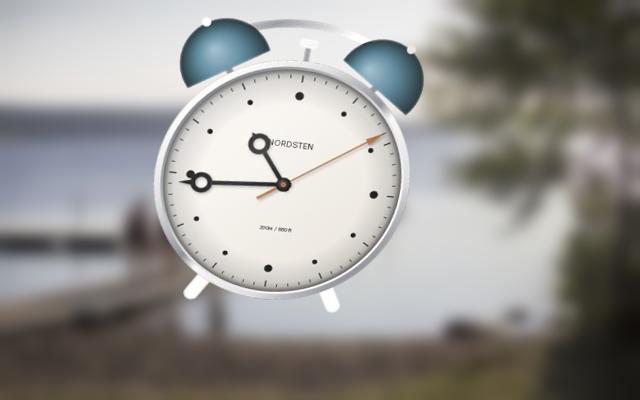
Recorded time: 10.44.09
